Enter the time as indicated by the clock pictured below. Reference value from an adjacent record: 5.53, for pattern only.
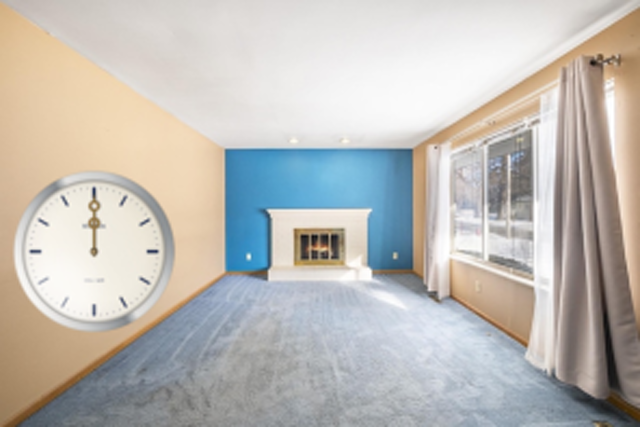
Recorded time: 12.00
